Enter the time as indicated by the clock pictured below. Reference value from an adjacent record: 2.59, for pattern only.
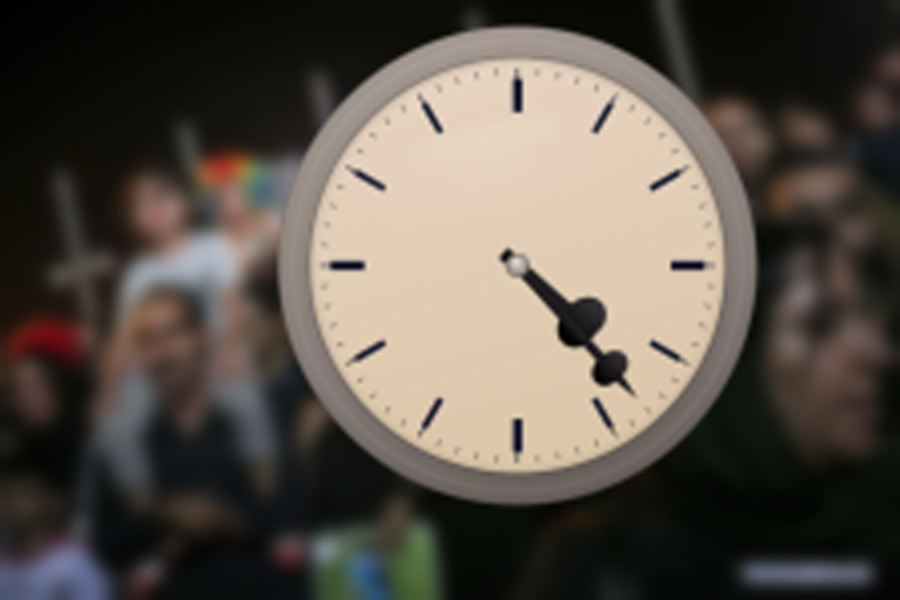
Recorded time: 4.23
